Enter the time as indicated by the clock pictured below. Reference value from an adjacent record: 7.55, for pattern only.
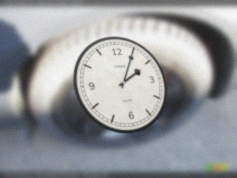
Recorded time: 2.05
